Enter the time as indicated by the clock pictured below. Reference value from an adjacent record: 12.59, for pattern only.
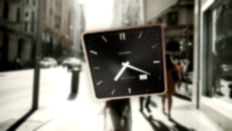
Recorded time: 7.20
